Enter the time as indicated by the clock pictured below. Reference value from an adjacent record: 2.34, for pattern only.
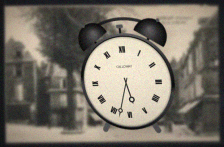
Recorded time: 5.33
